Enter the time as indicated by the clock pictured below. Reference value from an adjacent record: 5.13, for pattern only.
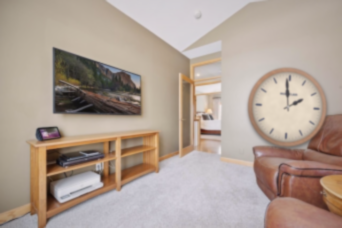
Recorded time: 1.59
